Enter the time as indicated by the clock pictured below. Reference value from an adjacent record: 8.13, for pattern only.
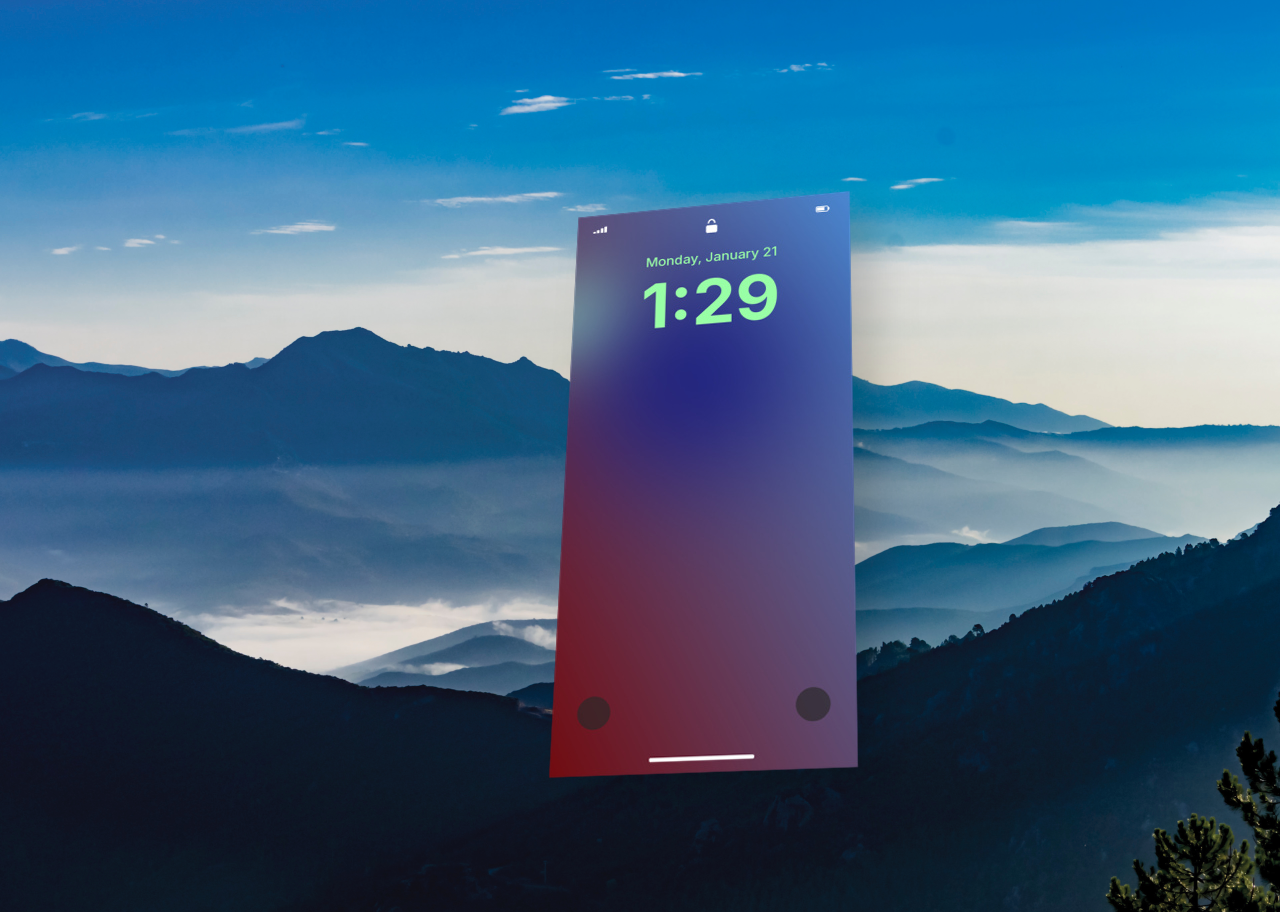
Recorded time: 1.29
